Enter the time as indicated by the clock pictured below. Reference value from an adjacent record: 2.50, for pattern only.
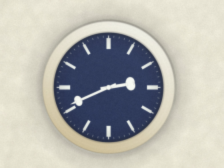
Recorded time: 2.41
